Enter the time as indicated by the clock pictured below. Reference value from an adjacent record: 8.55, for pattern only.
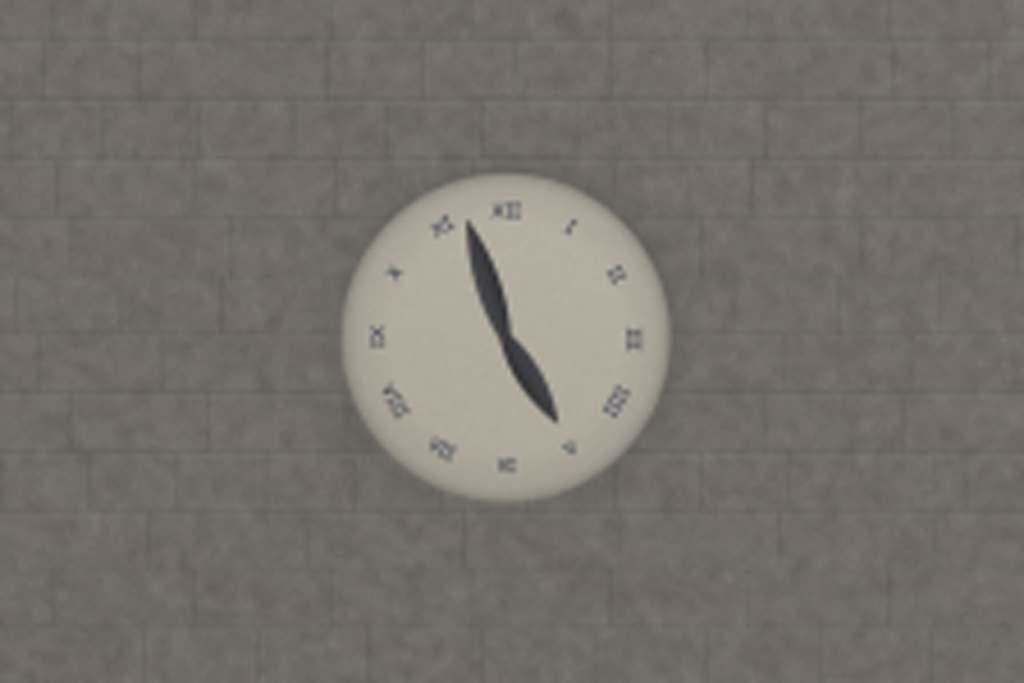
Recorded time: 4.57
